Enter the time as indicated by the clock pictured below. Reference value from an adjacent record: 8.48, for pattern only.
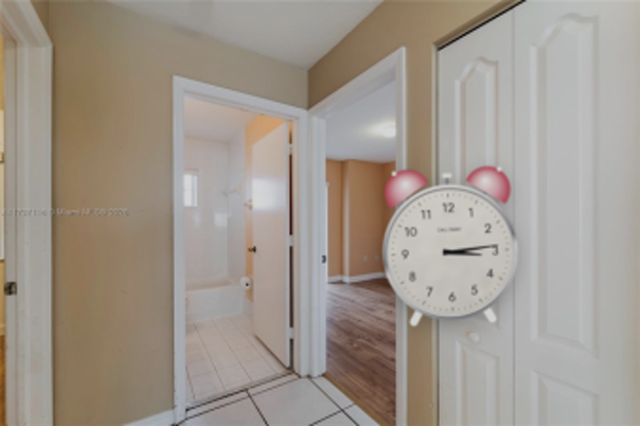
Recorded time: 3.14
